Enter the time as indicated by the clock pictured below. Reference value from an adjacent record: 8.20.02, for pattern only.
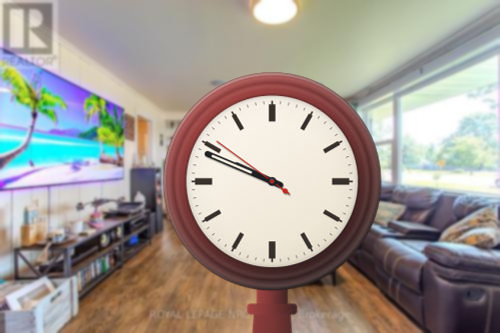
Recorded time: 9.48.51
